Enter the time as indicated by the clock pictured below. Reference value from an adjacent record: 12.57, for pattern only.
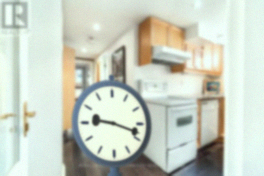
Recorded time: 9.18
